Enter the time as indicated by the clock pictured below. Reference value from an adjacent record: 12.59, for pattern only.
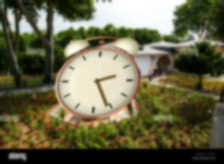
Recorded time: 2.26
